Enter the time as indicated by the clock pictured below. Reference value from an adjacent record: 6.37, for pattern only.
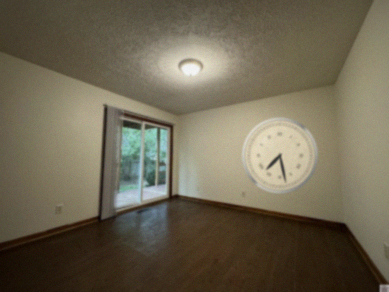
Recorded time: 7.28
